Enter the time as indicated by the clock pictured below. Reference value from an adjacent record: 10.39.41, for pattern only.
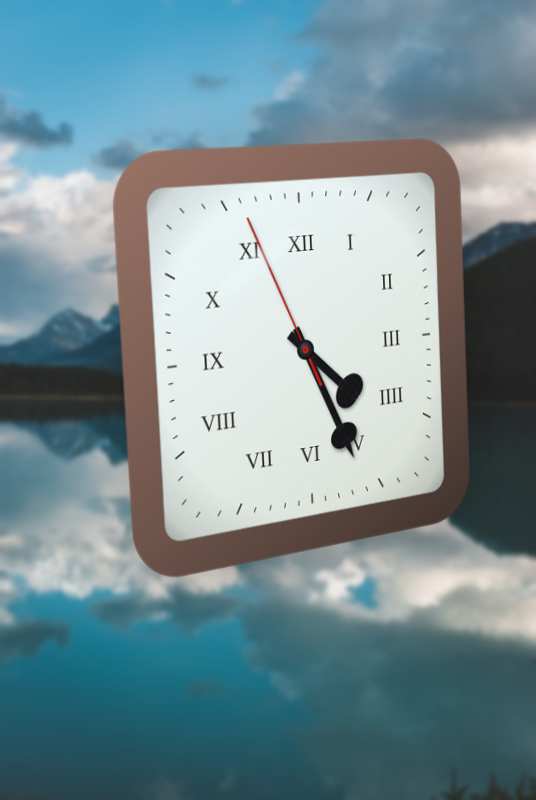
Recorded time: 4.25.56
